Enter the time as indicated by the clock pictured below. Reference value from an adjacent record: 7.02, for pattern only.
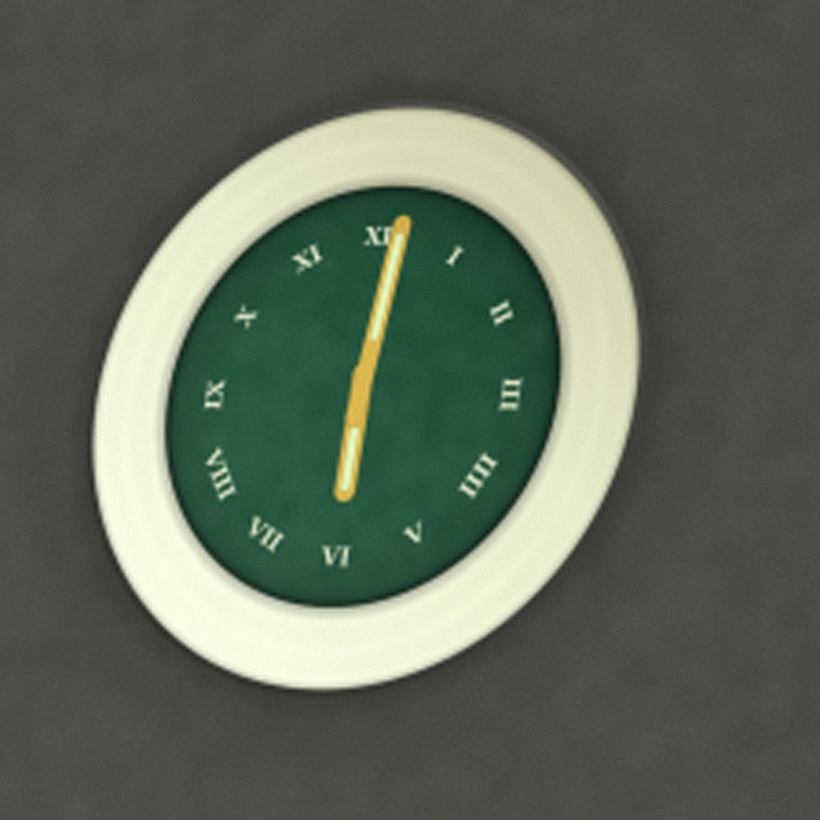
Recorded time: 6.01
